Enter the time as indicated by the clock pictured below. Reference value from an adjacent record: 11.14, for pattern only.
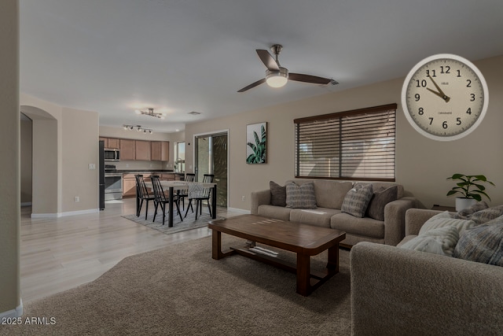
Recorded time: 9.54
